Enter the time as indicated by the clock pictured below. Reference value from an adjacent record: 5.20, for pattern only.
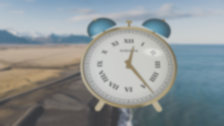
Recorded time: 12.24
